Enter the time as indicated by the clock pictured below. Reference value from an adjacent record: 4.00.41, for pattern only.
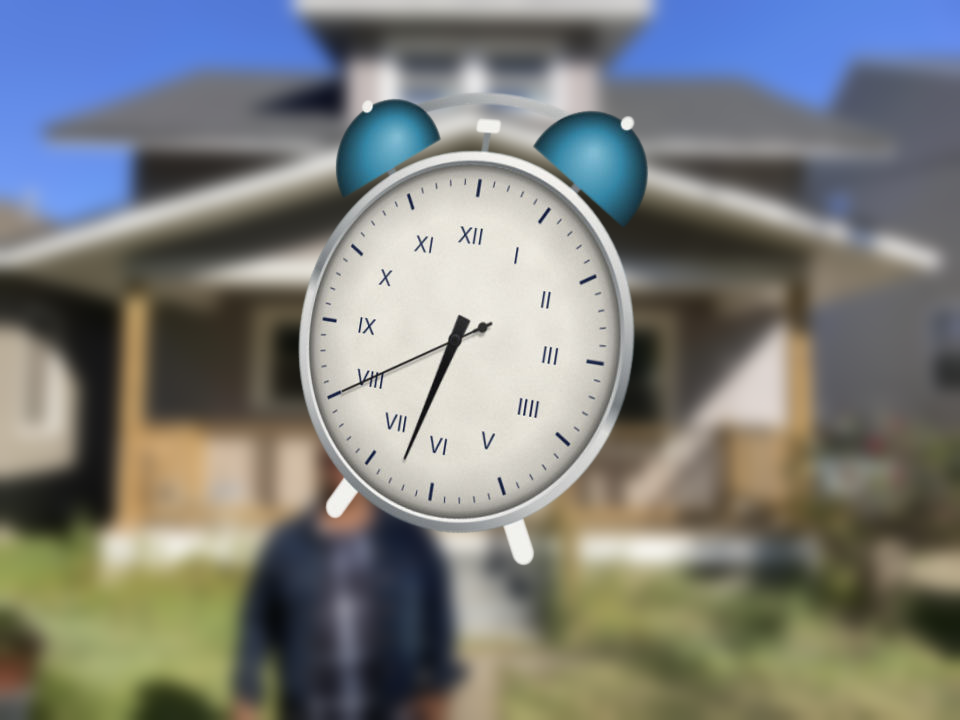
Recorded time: 6.32.40
